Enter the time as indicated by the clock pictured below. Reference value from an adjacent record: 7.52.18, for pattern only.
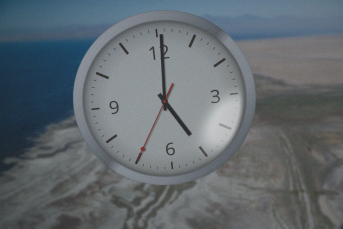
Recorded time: 5.00.35
